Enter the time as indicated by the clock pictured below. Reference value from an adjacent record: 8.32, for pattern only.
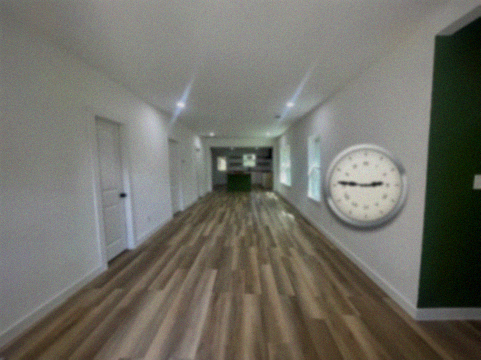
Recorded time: 2.46
